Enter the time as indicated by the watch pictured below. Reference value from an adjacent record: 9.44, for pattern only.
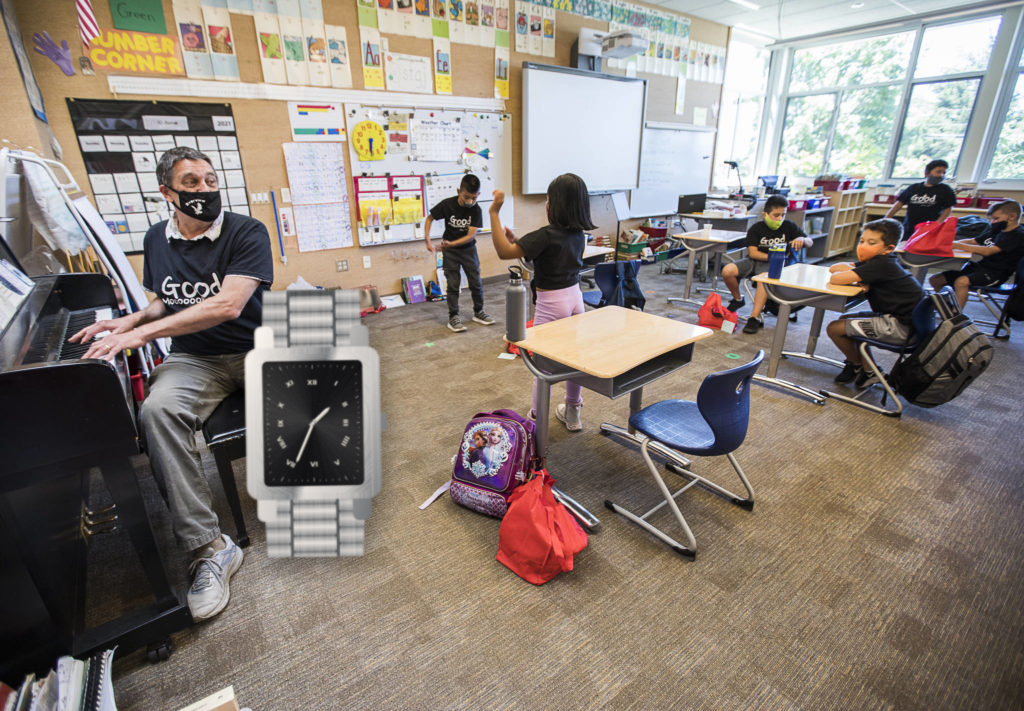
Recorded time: 1.34
